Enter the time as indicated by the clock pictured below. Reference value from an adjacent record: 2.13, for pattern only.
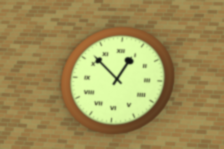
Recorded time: 12.52
